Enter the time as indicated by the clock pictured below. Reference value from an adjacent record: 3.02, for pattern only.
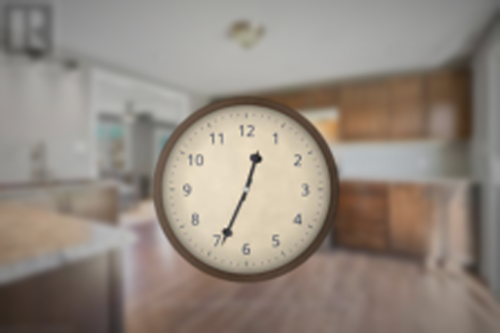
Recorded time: 12.34
